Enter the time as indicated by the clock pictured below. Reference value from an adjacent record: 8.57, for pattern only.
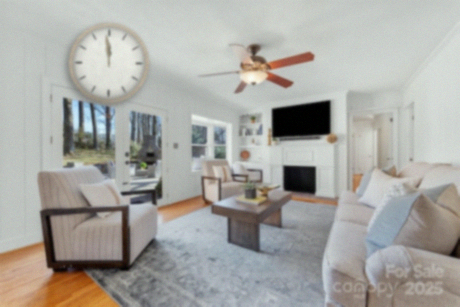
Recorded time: 11.59
